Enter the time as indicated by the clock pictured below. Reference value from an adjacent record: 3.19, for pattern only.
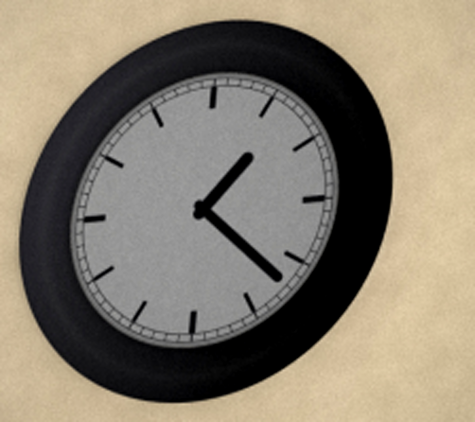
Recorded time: 1.22
